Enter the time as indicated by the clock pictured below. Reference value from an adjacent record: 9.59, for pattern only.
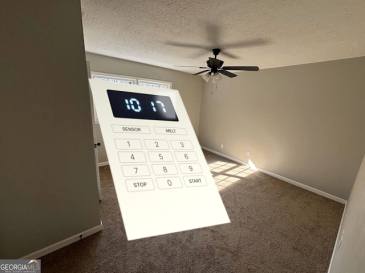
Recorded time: 10.17
